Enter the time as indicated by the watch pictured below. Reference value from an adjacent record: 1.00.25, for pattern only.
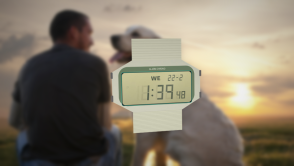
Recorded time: 1.39.48
